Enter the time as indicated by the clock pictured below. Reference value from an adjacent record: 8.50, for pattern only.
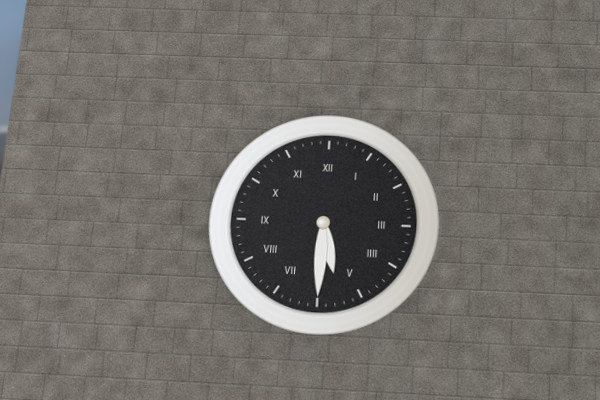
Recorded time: 5.30
